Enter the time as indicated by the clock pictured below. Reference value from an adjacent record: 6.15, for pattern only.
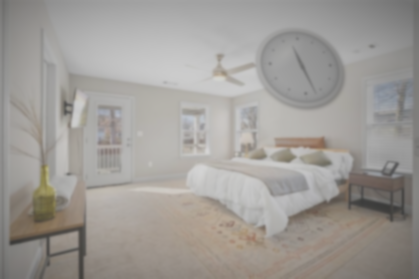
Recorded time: 11.27
